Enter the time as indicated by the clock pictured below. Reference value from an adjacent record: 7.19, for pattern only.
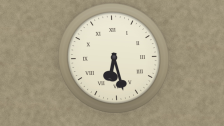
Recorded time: 6.28
